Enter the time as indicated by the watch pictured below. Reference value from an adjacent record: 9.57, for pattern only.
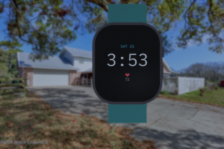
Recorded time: 3.53
